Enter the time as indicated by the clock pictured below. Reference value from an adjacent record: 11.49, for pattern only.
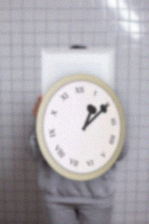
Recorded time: 1.10
